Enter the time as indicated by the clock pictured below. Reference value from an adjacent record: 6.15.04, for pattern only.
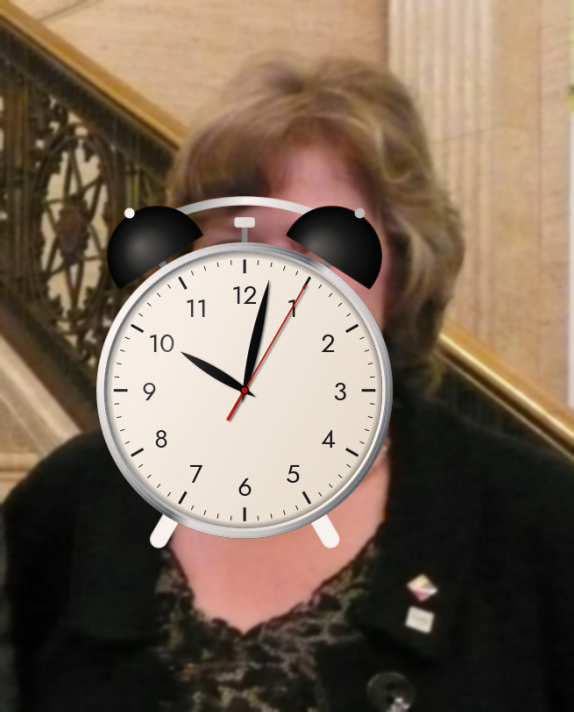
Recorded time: 10.02.05
